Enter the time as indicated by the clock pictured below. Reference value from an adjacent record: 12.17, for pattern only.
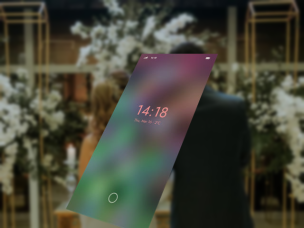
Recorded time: 14.18
